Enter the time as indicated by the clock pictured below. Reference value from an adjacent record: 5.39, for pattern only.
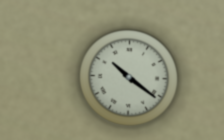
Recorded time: 10.21
